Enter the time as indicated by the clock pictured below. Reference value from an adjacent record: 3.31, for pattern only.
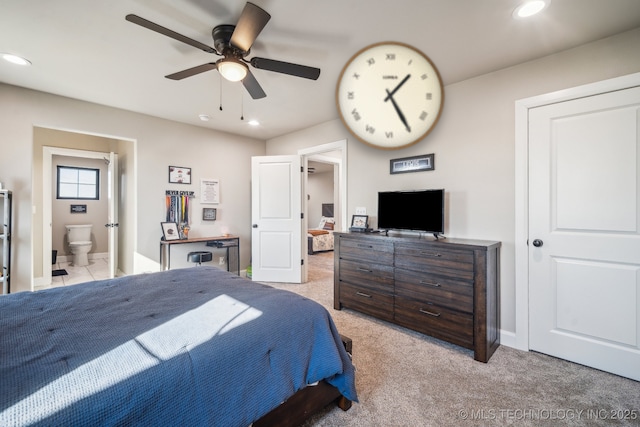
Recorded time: 1.25
